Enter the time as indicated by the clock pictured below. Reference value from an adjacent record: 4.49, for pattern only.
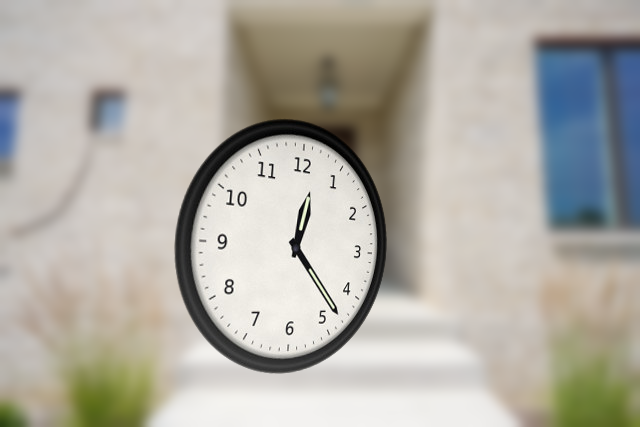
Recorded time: 12.23
